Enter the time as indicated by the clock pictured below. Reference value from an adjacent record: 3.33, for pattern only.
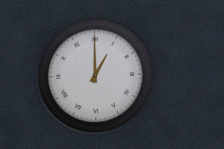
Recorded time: 1.00
